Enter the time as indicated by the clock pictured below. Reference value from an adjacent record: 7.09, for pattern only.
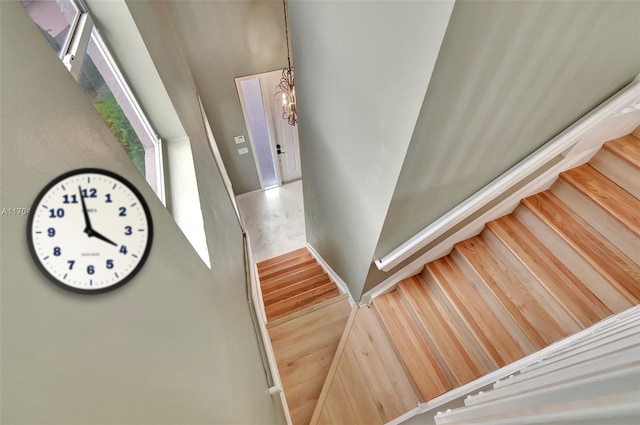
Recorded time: 3.58
